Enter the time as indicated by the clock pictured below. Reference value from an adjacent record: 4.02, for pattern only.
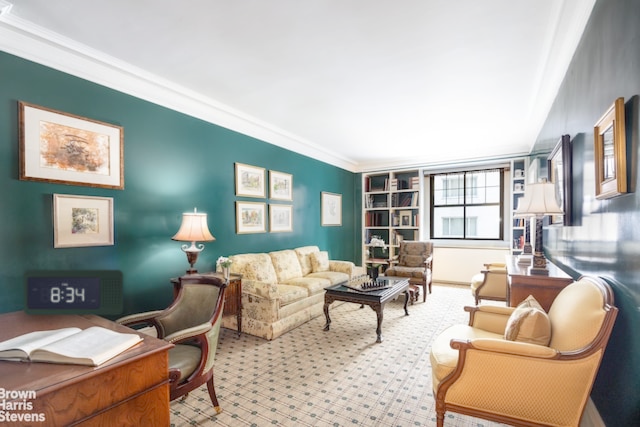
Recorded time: 8.34
